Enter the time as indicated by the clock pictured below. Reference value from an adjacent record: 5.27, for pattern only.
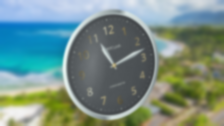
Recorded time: 11.13
